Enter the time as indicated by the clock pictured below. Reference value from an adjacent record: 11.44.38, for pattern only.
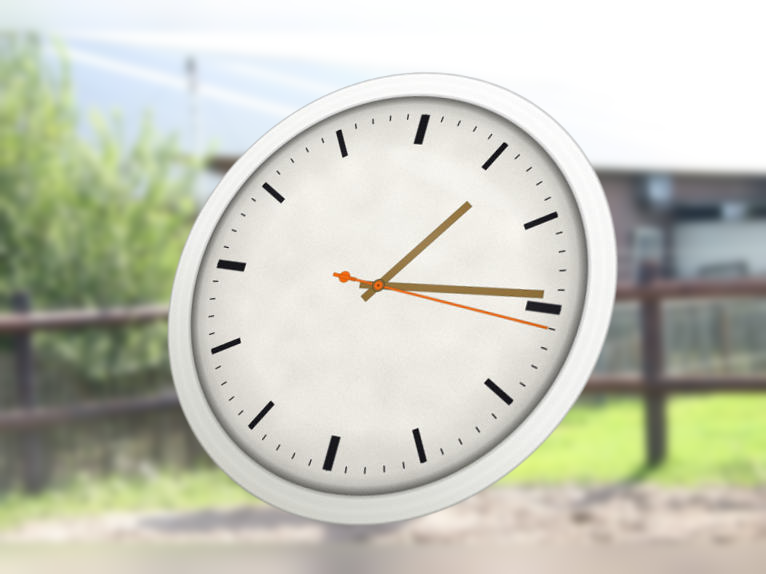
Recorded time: 1.14.16
